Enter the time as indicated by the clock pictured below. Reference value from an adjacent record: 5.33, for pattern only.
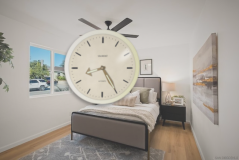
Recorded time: 8.25
